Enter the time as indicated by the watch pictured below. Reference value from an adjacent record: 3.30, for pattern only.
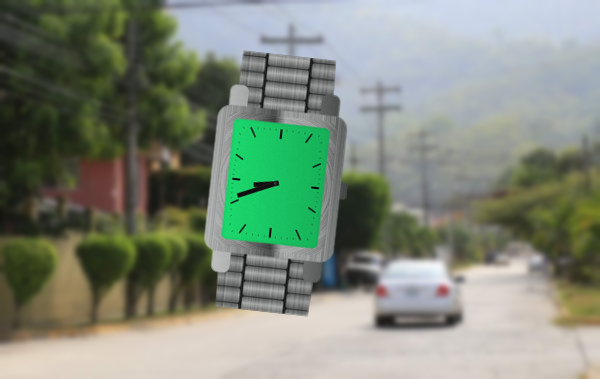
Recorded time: 8.41
